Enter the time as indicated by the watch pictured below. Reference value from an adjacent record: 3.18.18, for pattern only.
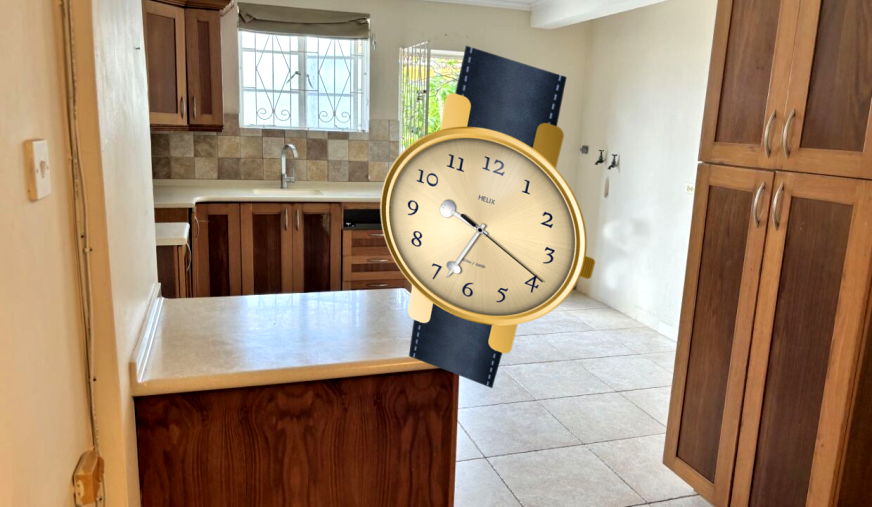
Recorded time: 9.33.19
